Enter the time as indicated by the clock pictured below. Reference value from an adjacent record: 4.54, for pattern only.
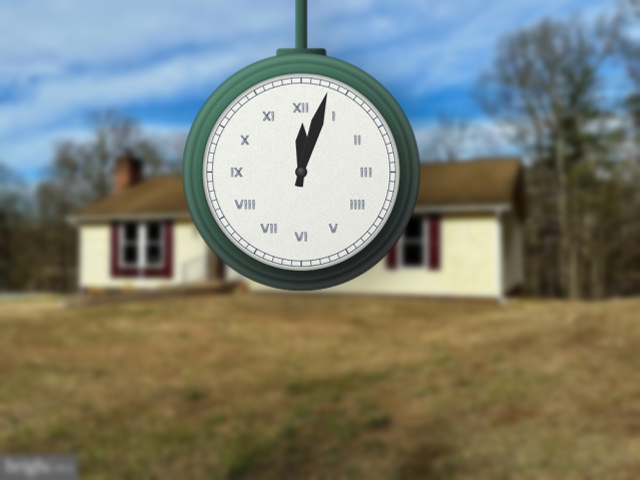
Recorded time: 12.03
